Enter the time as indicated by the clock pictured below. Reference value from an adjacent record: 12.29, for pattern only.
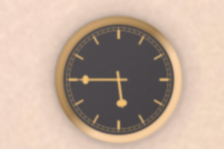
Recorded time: 5.45
